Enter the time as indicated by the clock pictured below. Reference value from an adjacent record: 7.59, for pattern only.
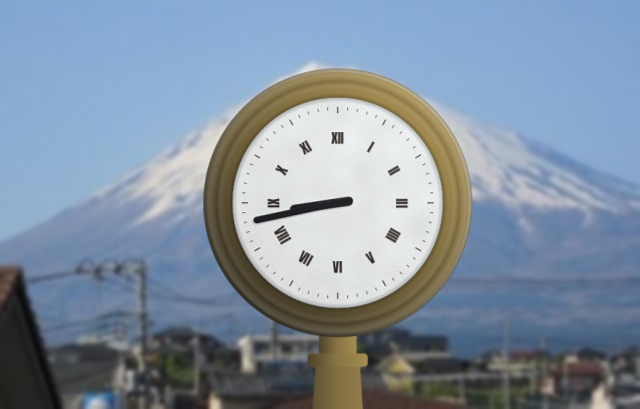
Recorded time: 8.43
